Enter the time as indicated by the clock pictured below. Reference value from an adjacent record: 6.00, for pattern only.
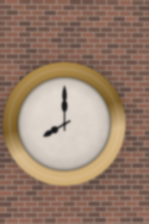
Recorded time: 8.00
